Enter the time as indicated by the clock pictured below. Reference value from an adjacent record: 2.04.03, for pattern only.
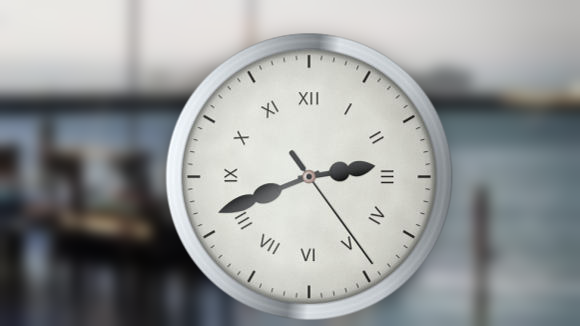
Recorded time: 2.41.24
